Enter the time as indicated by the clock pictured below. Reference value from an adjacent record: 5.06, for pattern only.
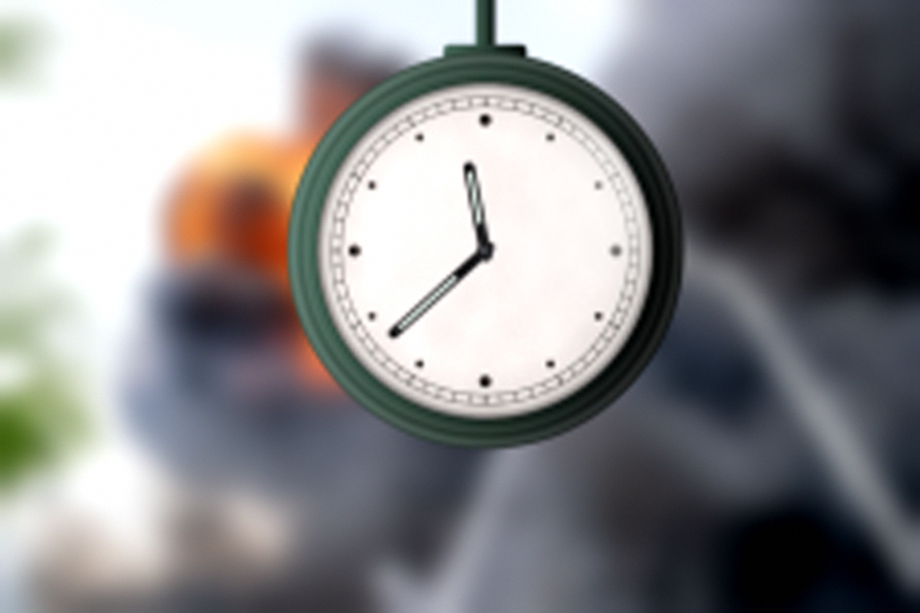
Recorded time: 11.38
